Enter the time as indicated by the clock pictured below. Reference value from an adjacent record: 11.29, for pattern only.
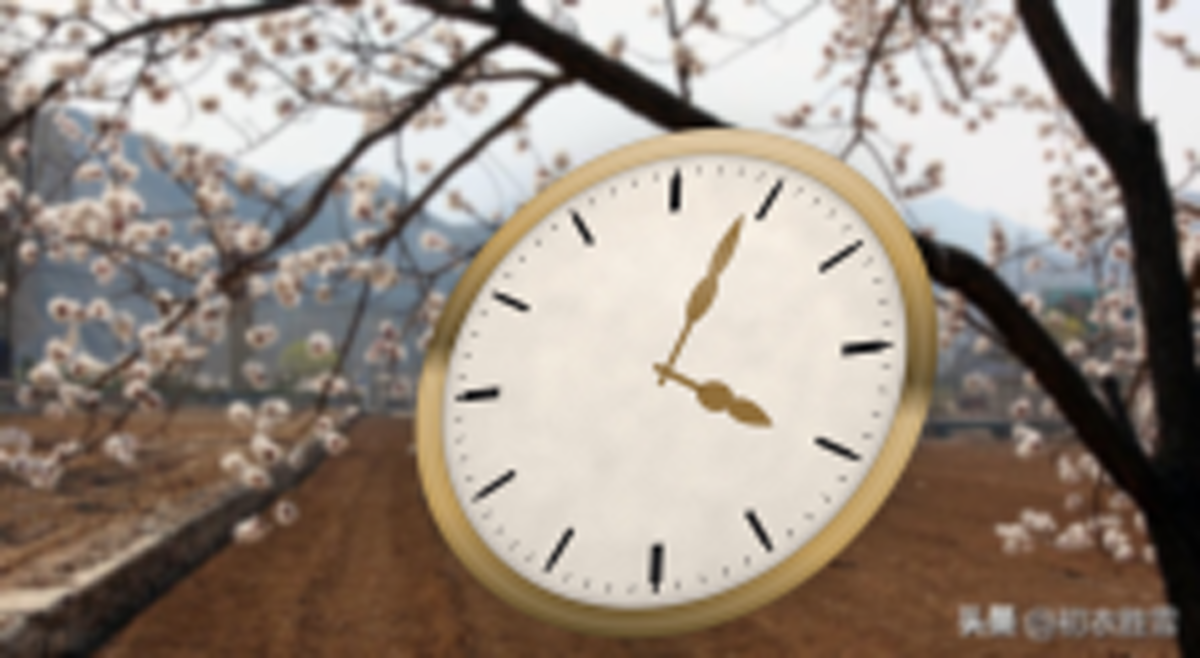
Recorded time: 4.04
